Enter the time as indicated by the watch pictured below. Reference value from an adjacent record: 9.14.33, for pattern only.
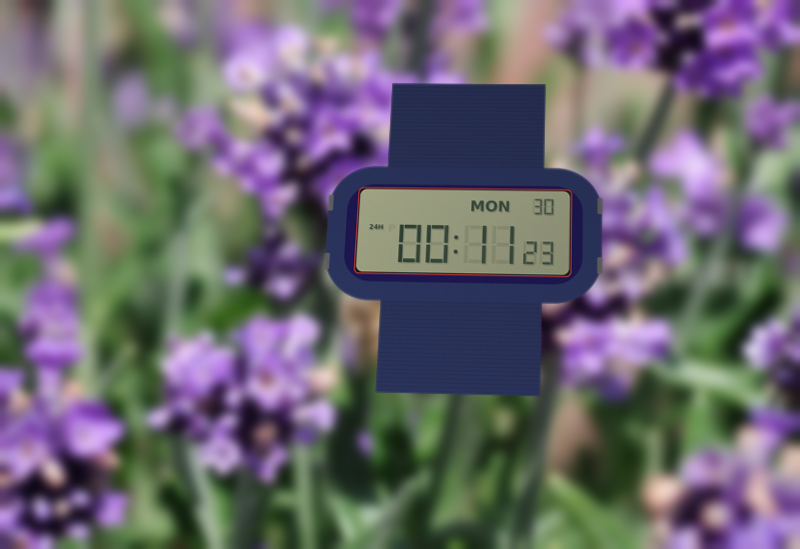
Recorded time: 0.11.23
